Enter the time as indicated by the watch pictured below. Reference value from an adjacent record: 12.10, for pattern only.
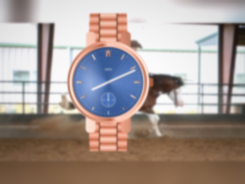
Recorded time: 8.11
